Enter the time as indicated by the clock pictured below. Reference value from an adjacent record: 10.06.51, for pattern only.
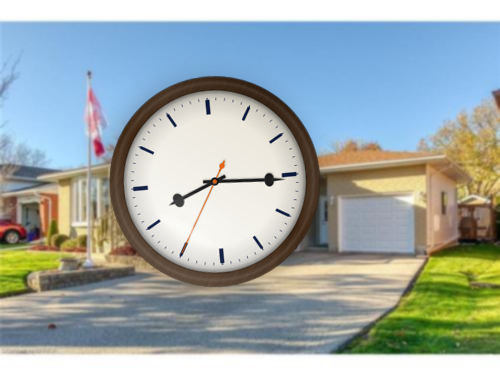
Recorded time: 8.15.35
